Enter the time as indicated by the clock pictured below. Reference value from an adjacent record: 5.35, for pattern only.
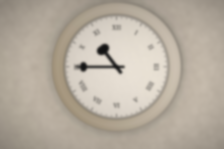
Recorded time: 10.45
